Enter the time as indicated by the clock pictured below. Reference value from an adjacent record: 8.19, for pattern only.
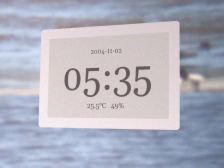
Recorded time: 5.35
